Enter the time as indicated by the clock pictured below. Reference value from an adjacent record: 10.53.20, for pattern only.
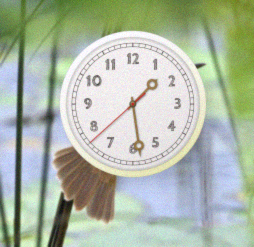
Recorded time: 1.28.38
